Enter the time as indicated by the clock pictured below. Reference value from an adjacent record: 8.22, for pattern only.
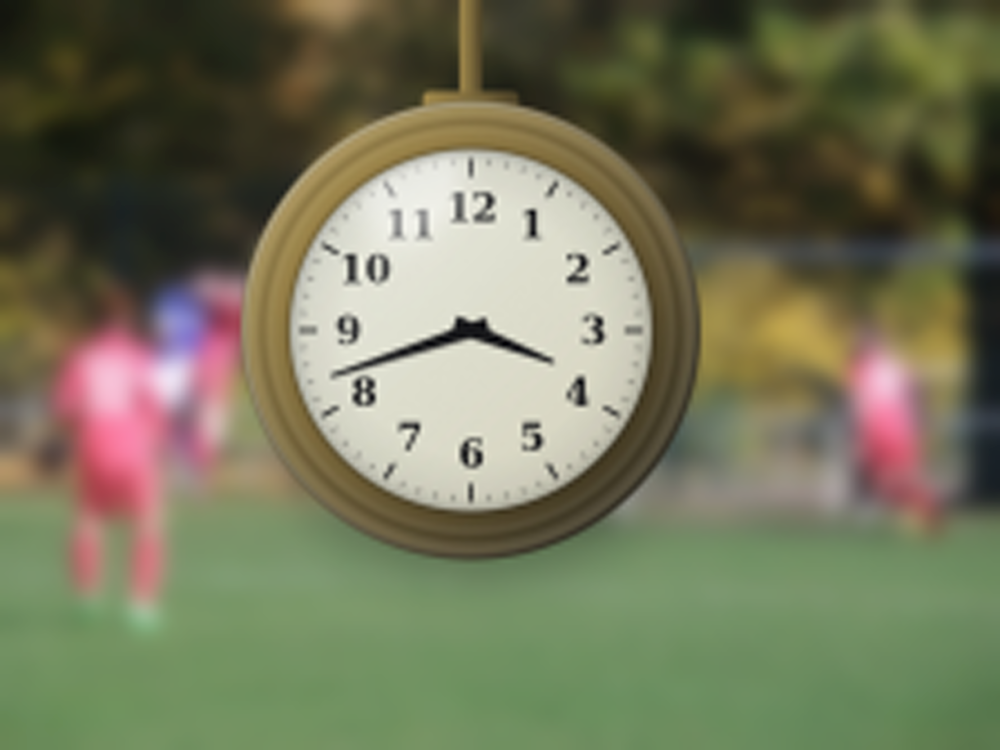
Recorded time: 3.42
